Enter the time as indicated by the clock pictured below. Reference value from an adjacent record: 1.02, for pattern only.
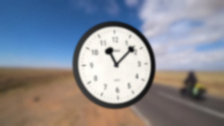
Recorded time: 11.08
